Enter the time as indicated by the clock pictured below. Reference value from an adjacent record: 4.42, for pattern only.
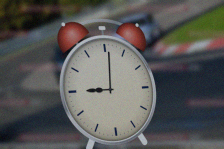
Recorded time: 9.01
